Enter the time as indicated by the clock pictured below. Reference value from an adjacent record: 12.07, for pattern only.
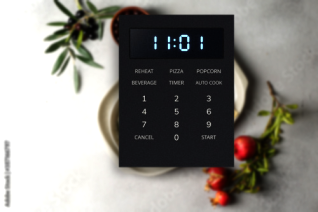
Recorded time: 11.01
